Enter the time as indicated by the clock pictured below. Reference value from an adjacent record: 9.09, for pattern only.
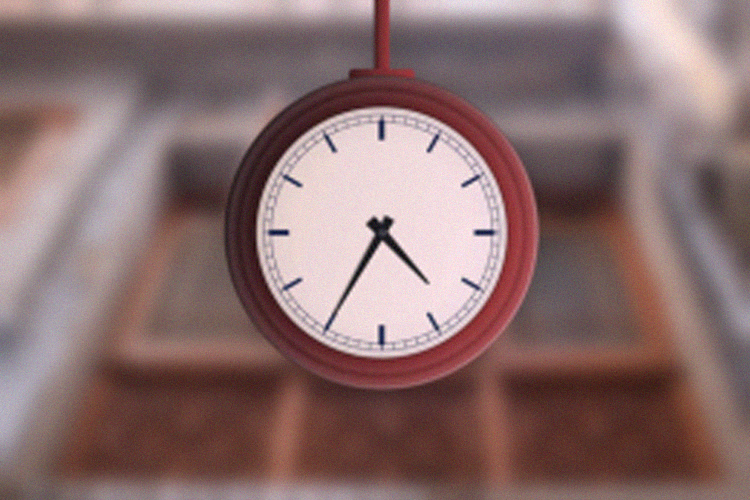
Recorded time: 4.35
